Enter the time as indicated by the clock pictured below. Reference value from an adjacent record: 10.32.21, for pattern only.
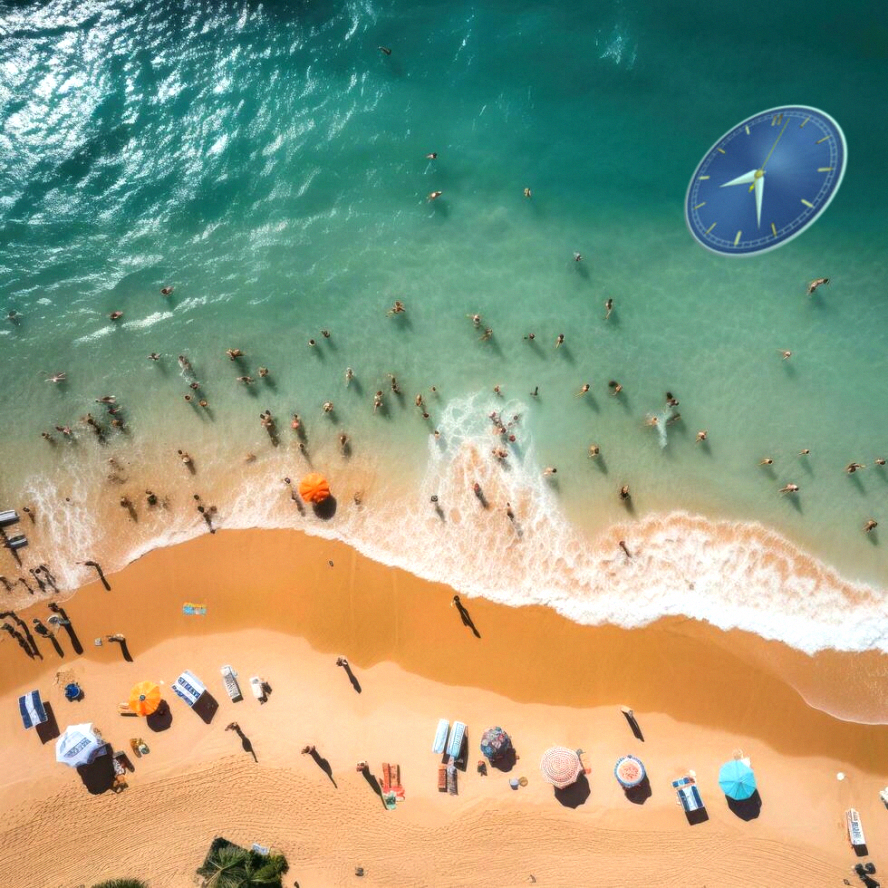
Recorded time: 8.27.02
